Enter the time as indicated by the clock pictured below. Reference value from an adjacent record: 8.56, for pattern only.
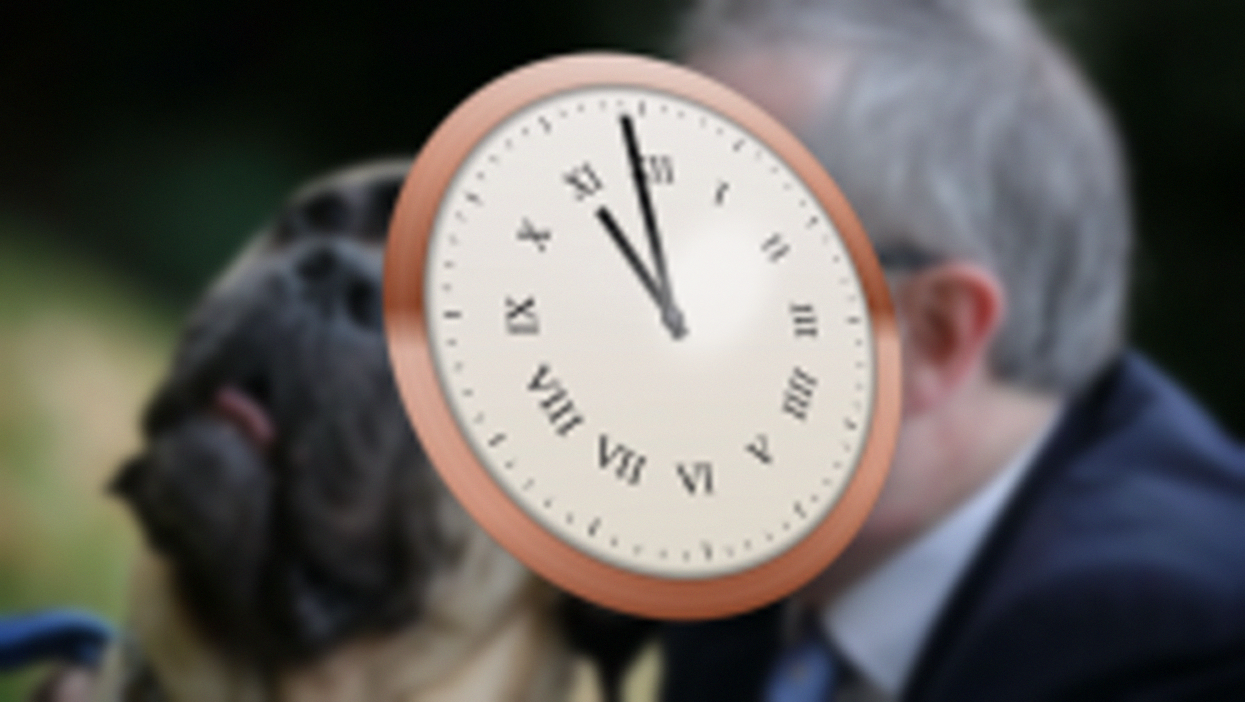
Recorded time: 10.59
